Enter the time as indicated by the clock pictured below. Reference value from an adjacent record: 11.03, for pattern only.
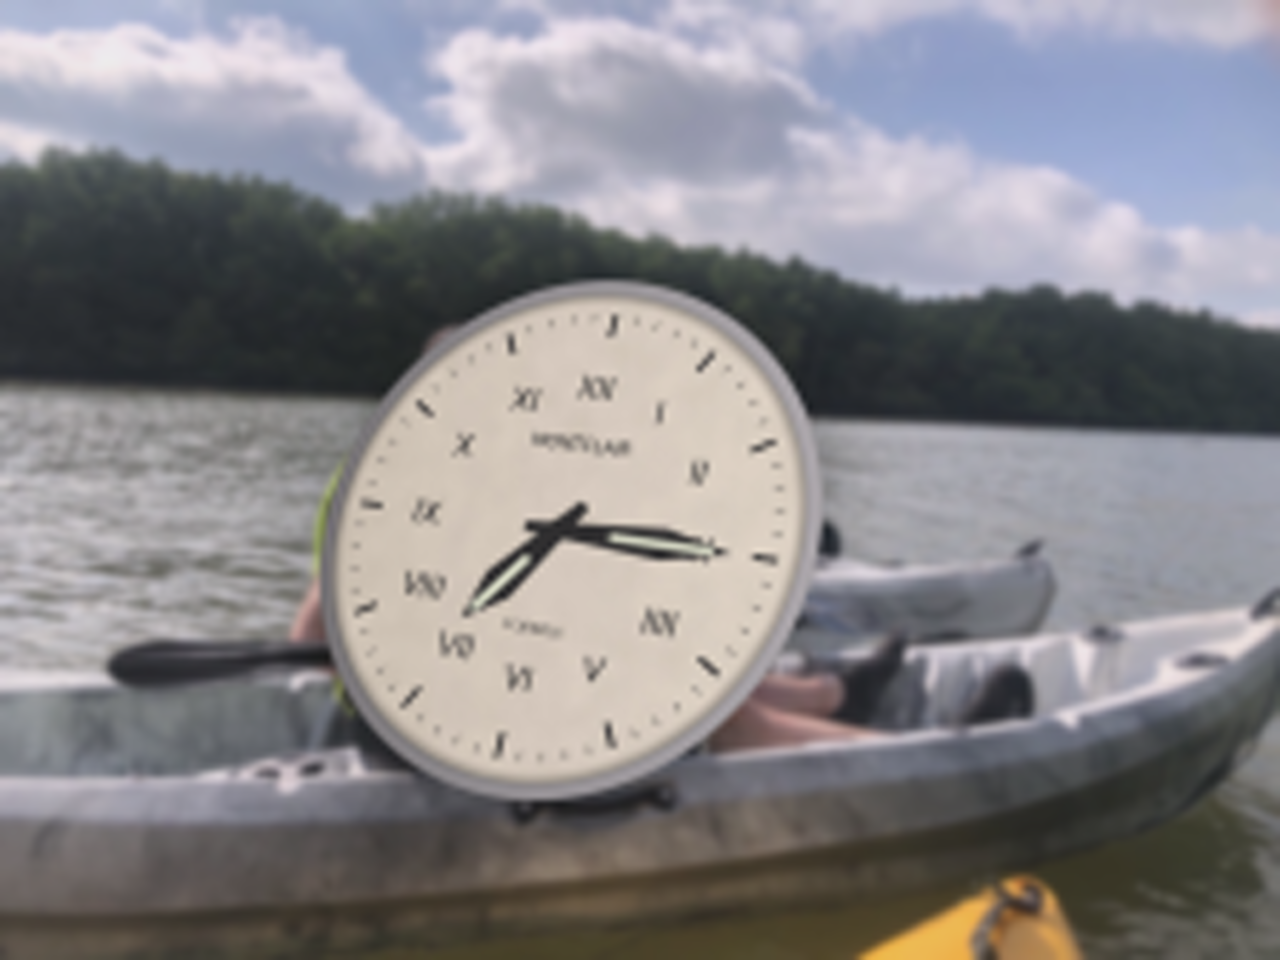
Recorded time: 7.15
